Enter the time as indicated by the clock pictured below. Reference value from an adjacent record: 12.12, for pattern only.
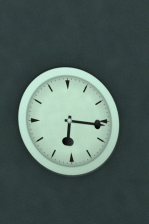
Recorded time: 6.16
